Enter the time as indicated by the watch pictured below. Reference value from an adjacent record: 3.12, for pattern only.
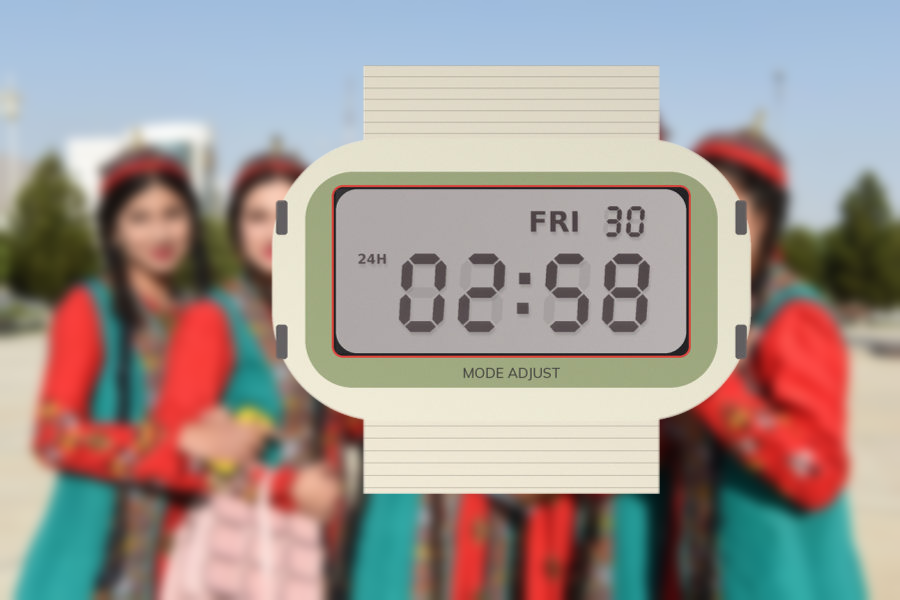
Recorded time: 2.58
